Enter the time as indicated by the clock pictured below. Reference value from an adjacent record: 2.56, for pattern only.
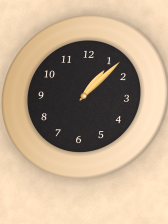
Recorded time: 1.07
